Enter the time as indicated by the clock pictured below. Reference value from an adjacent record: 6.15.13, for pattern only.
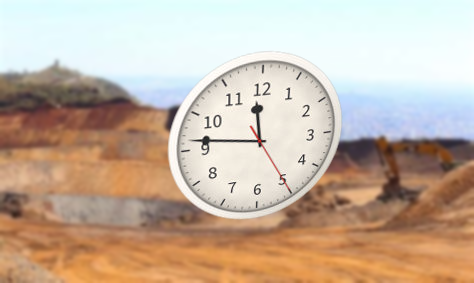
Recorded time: 11.46.25
